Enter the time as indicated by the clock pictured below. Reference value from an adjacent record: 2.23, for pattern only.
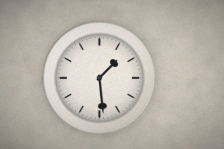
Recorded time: 1.29
